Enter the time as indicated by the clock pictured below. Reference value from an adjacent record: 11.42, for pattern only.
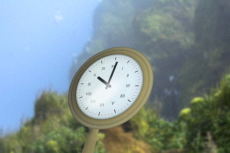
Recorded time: 10.01
